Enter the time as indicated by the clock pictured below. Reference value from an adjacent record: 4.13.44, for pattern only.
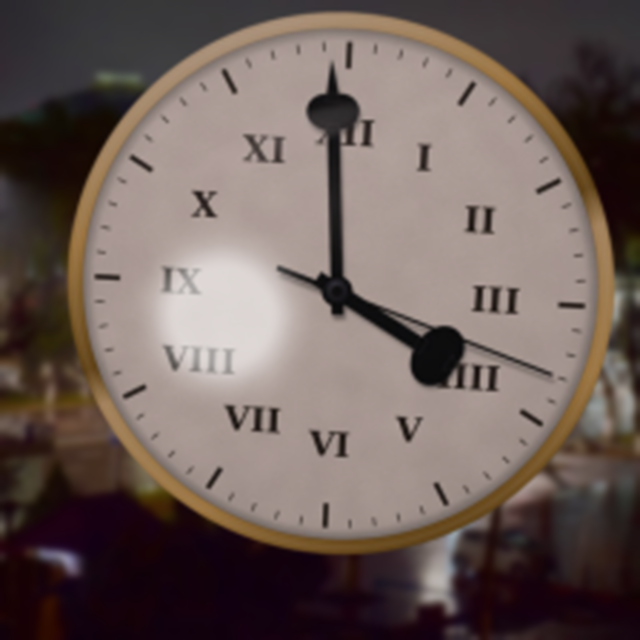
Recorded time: 3.59.18
